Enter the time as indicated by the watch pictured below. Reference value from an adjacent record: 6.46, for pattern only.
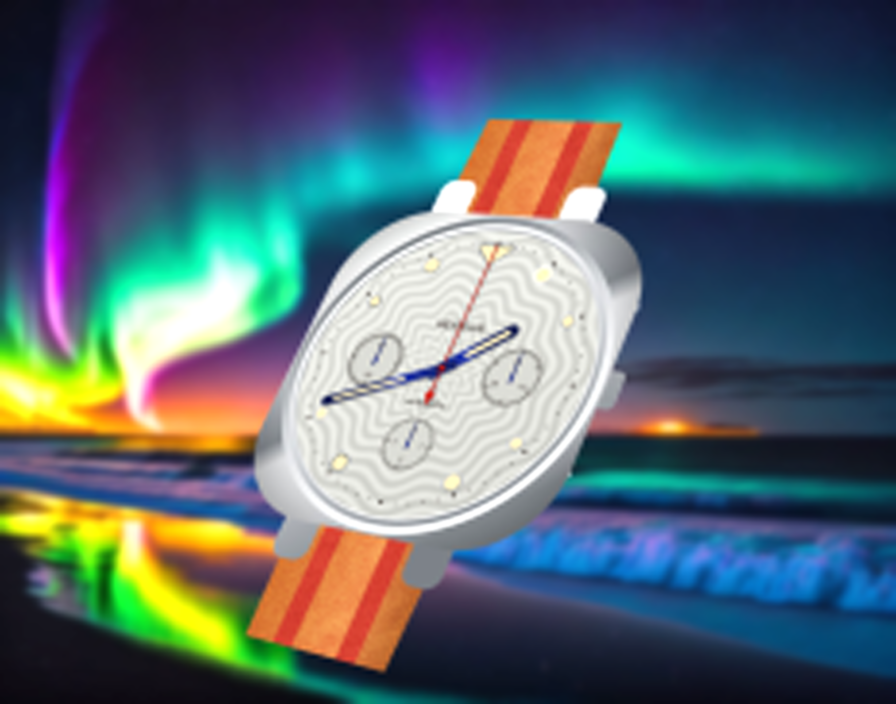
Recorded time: 1.41
